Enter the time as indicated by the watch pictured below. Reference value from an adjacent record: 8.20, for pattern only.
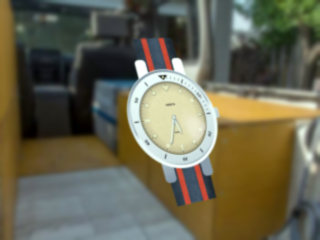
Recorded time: 5.34
